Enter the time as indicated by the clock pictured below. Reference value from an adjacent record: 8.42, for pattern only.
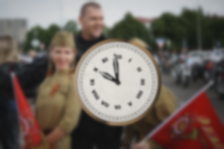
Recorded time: 9.59
